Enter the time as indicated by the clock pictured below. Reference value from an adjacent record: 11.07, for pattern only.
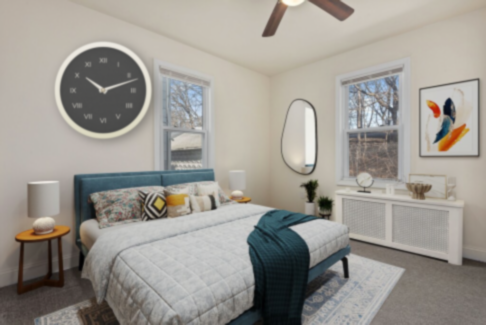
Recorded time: 10.12
